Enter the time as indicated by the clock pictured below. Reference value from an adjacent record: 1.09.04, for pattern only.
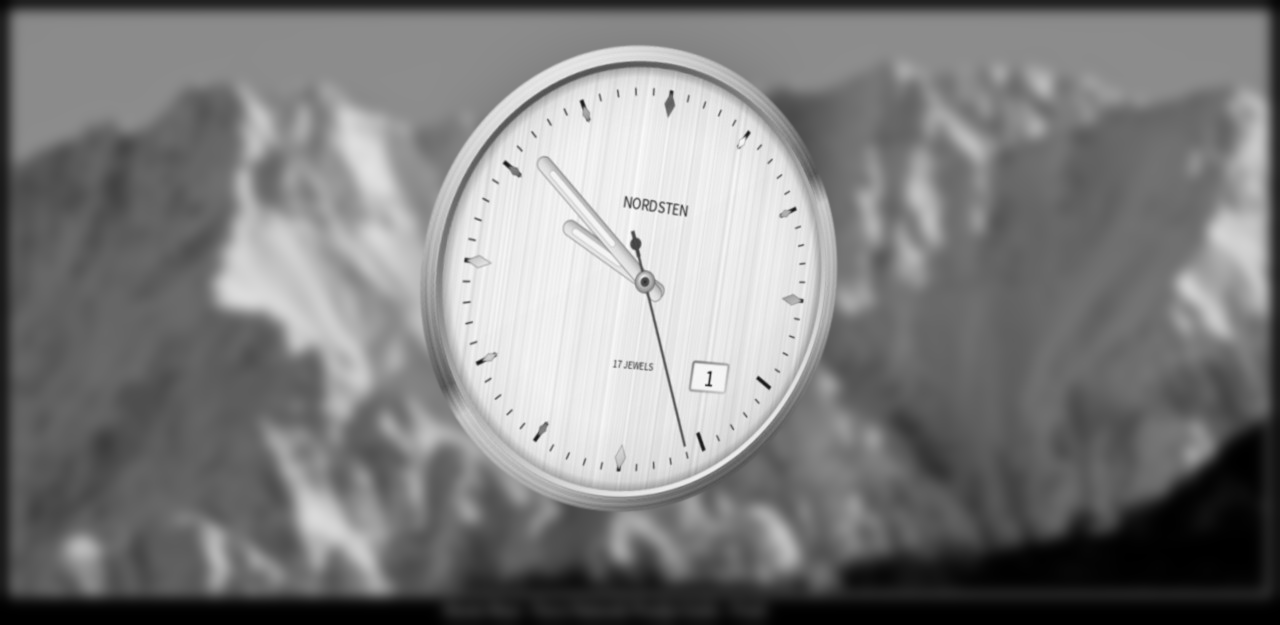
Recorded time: 9.51.26
